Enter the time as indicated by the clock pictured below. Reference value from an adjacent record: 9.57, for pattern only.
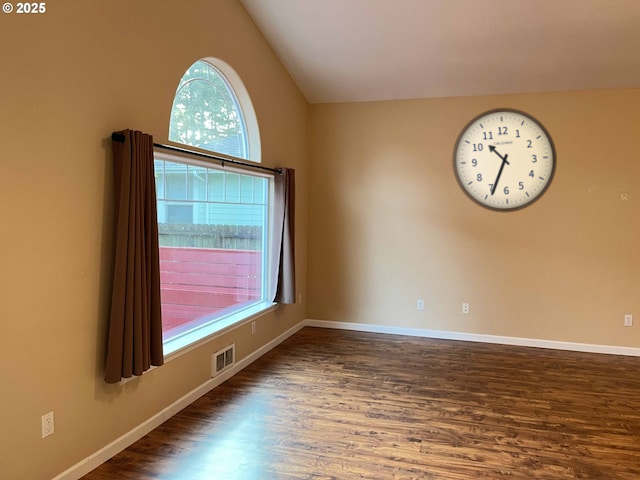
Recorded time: 10.34
